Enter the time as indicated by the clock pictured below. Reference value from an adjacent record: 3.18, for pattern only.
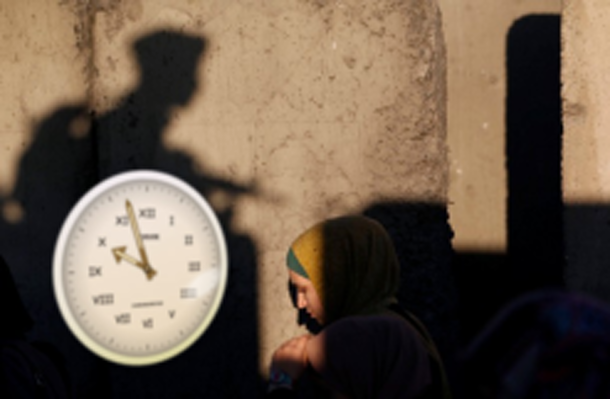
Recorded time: 9.57
